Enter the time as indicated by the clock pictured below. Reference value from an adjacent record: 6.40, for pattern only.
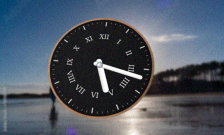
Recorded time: 5.17
